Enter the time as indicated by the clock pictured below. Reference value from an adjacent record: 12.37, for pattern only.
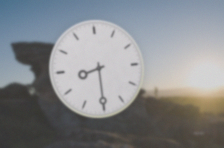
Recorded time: 8.30
